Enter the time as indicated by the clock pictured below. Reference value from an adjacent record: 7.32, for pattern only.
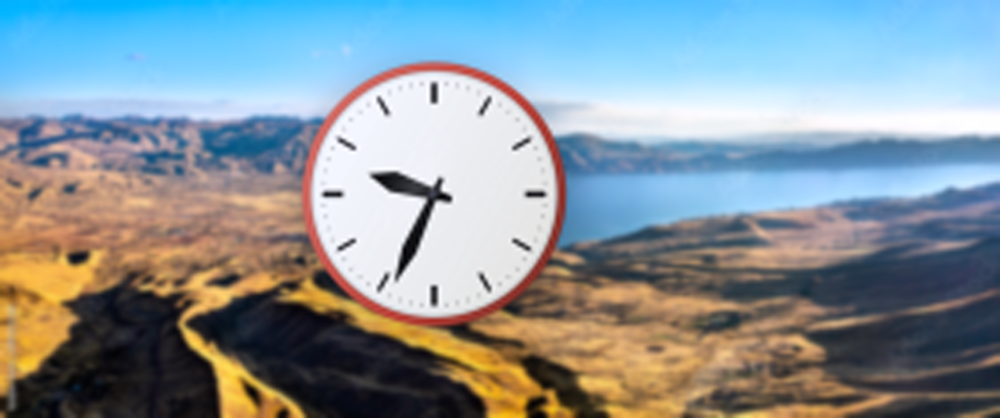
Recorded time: 9.34
